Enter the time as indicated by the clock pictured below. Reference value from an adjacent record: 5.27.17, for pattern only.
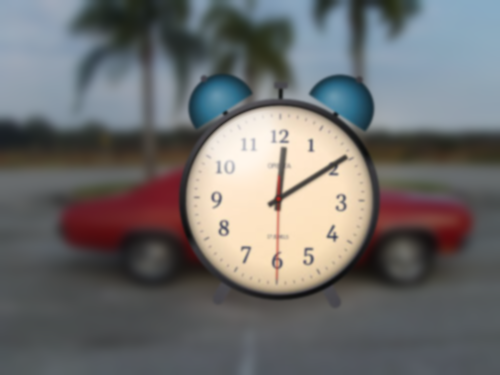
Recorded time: 12.09.30
